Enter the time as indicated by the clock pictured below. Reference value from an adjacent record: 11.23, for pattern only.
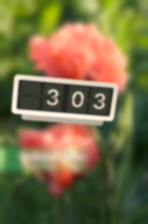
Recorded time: 3.03
